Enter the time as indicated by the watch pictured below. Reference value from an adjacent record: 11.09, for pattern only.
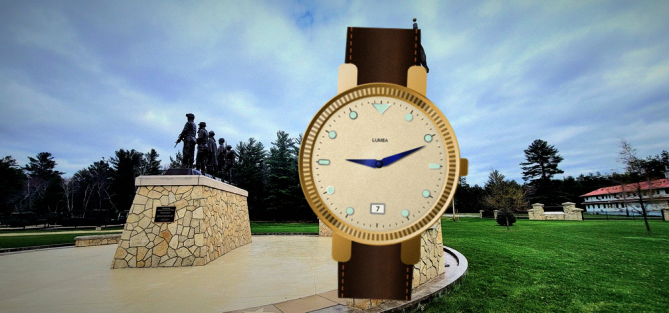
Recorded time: 9.11
